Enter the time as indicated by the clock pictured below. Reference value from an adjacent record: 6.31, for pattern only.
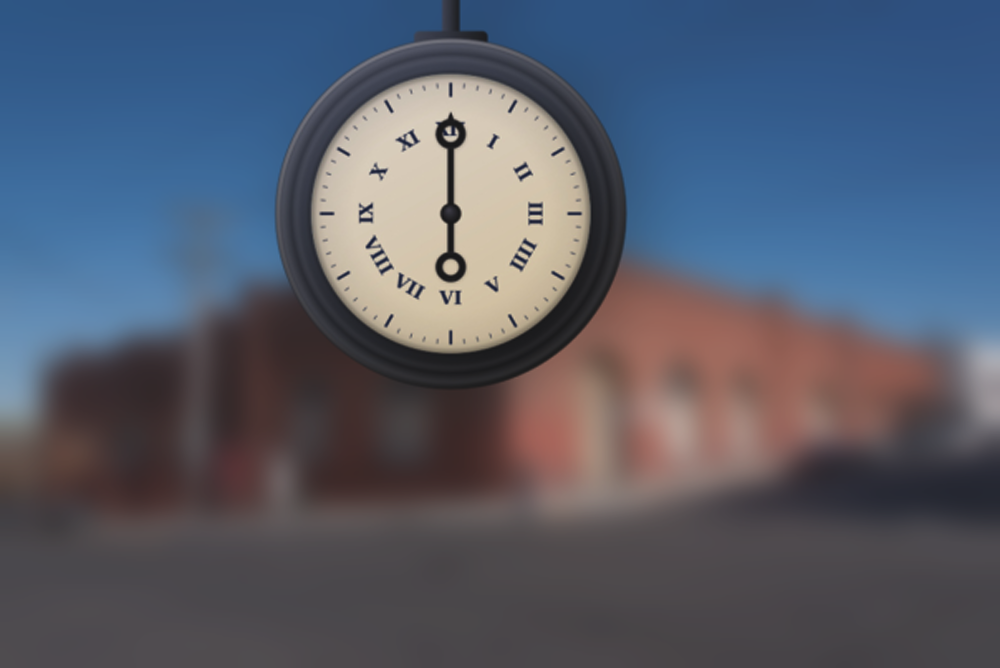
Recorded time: 6.00
